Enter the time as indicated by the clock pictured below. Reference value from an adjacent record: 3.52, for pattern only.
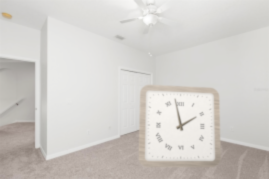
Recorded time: 1.58
